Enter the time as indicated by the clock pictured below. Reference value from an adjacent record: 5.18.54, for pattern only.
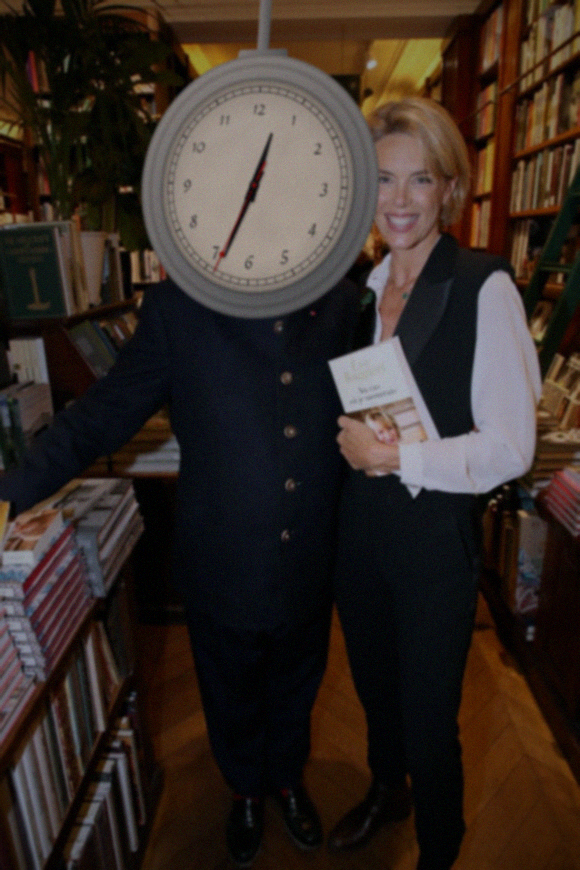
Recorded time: 12.33.34
